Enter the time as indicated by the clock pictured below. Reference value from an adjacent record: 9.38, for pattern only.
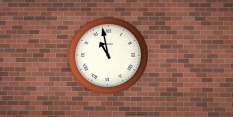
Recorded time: 10.58
